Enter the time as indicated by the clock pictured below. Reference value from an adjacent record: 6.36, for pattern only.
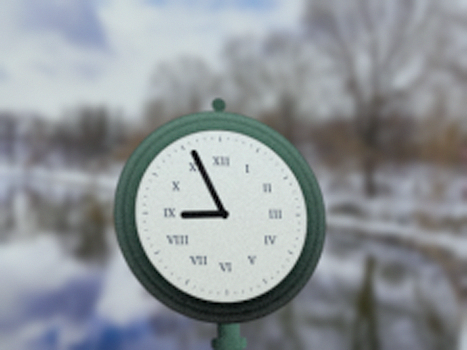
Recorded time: 8.56
